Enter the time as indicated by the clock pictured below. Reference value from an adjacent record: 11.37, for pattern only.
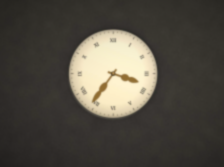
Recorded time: 3.36
